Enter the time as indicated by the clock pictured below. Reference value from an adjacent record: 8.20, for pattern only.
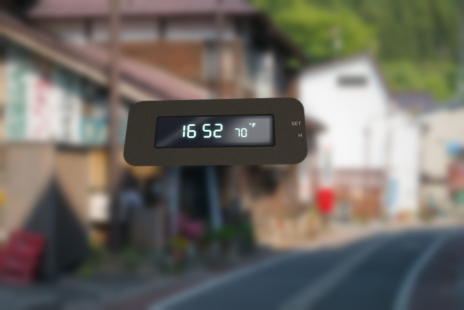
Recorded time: 16.52
